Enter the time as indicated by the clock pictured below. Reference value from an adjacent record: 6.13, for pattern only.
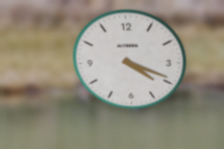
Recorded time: 4.19
